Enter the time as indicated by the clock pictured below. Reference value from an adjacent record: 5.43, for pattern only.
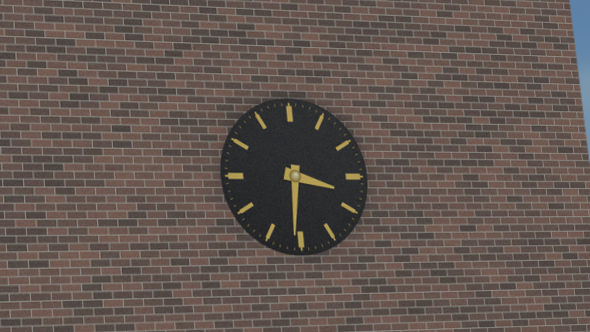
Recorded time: 3.31
